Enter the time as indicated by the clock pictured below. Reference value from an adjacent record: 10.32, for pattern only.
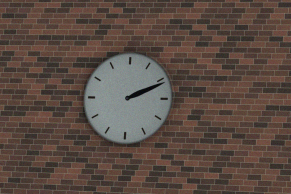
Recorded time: 2.11
